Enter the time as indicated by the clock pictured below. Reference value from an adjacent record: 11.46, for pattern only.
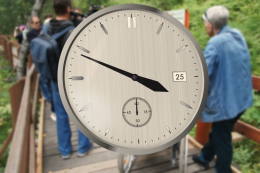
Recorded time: 3.49
